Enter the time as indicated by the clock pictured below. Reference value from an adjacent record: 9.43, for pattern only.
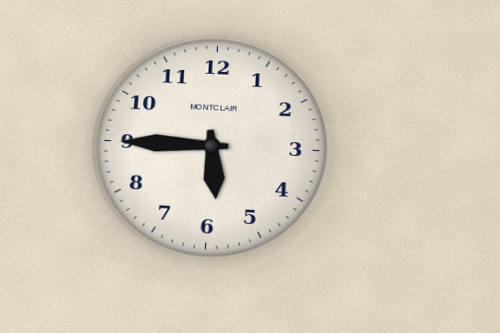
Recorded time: 5.45
